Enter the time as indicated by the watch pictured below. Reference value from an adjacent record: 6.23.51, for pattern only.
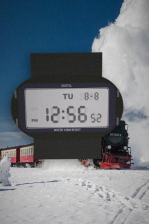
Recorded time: 12.56.52
